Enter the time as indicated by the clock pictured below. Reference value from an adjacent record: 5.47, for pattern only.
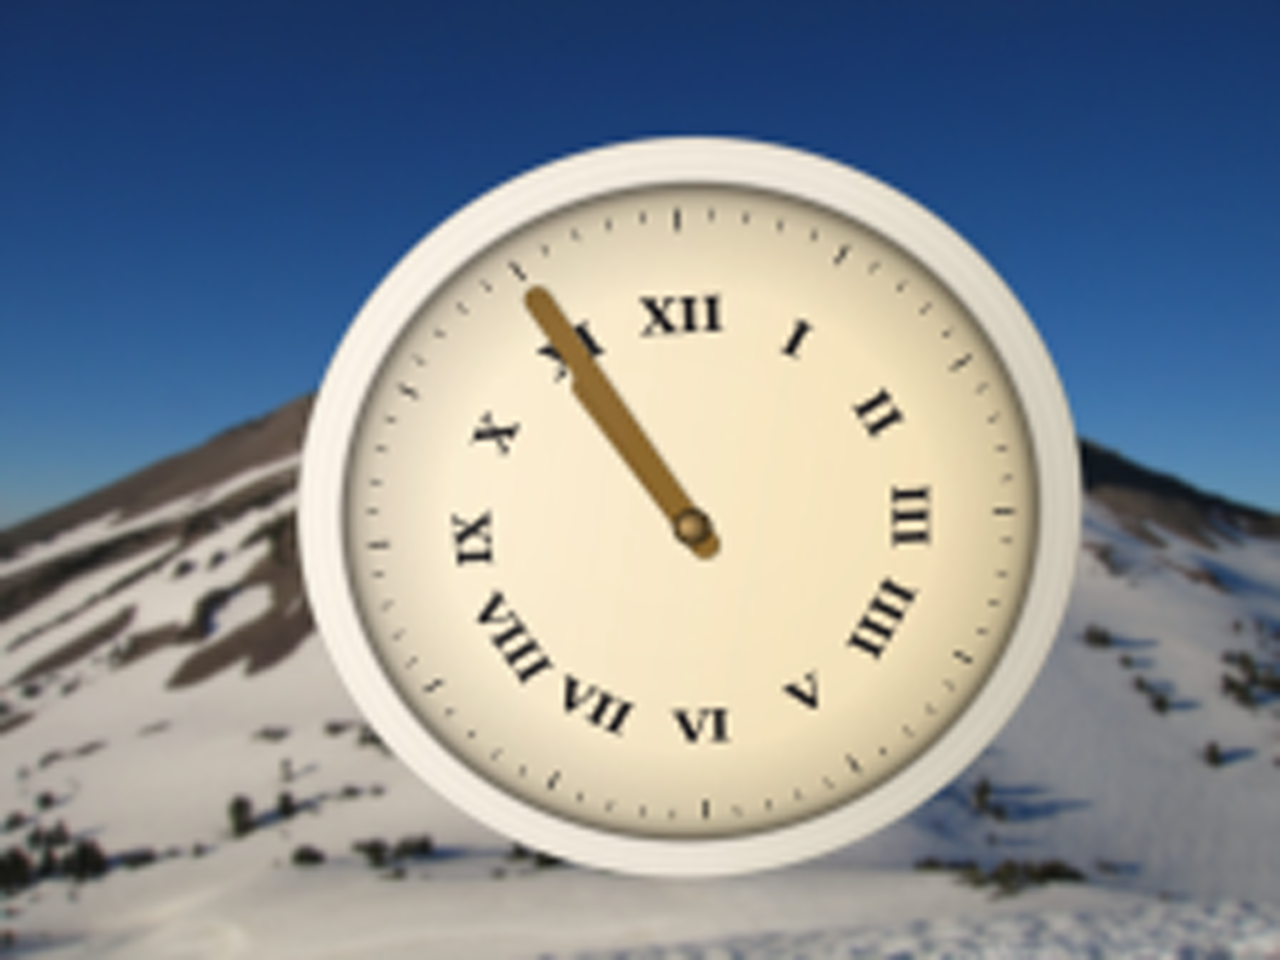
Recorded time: 10.55
